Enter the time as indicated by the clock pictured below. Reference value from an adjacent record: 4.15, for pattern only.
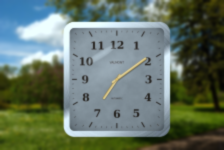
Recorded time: 7.09
